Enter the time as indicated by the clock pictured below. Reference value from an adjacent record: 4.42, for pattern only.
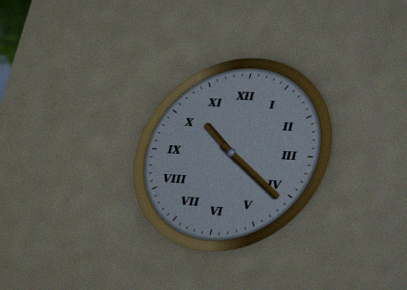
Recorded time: 10.21
